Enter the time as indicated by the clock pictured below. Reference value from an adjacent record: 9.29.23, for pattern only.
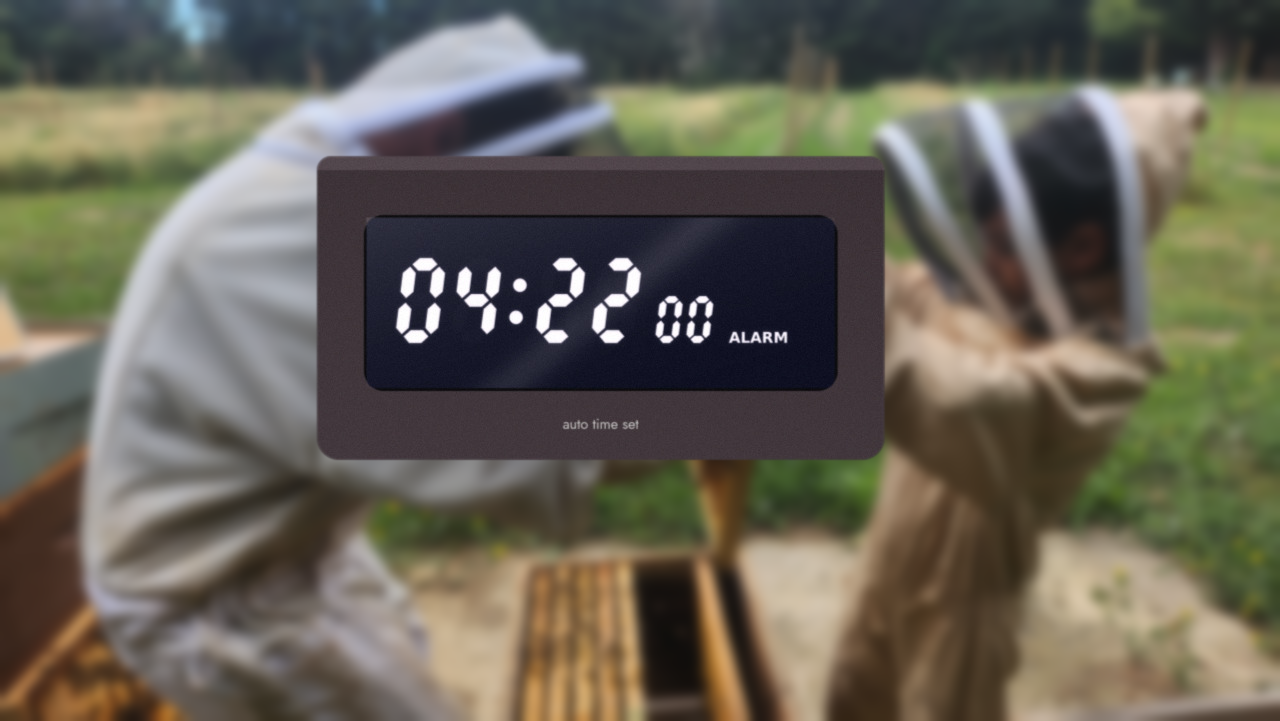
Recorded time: 4.22.00
